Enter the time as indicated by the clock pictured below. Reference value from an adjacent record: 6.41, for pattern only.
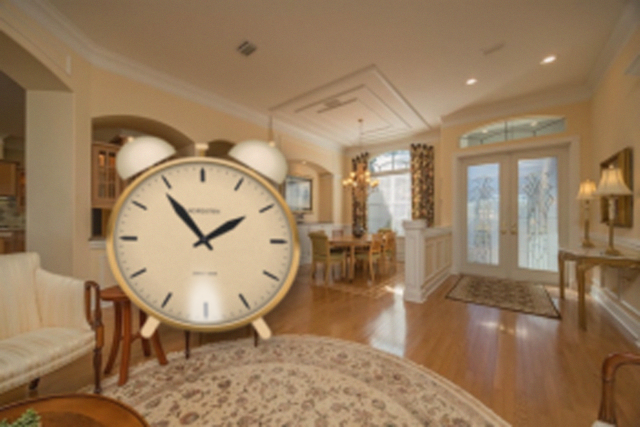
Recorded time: 1.54
